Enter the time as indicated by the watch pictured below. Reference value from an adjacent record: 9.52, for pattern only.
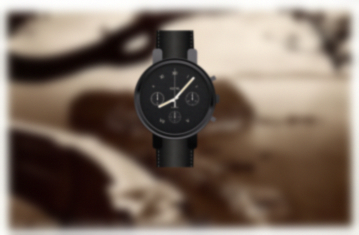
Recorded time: 8.07
